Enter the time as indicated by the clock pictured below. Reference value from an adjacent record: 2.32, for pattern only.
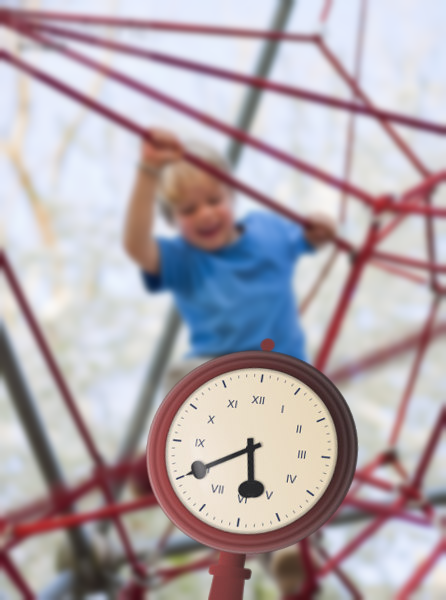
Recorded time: 5.40
